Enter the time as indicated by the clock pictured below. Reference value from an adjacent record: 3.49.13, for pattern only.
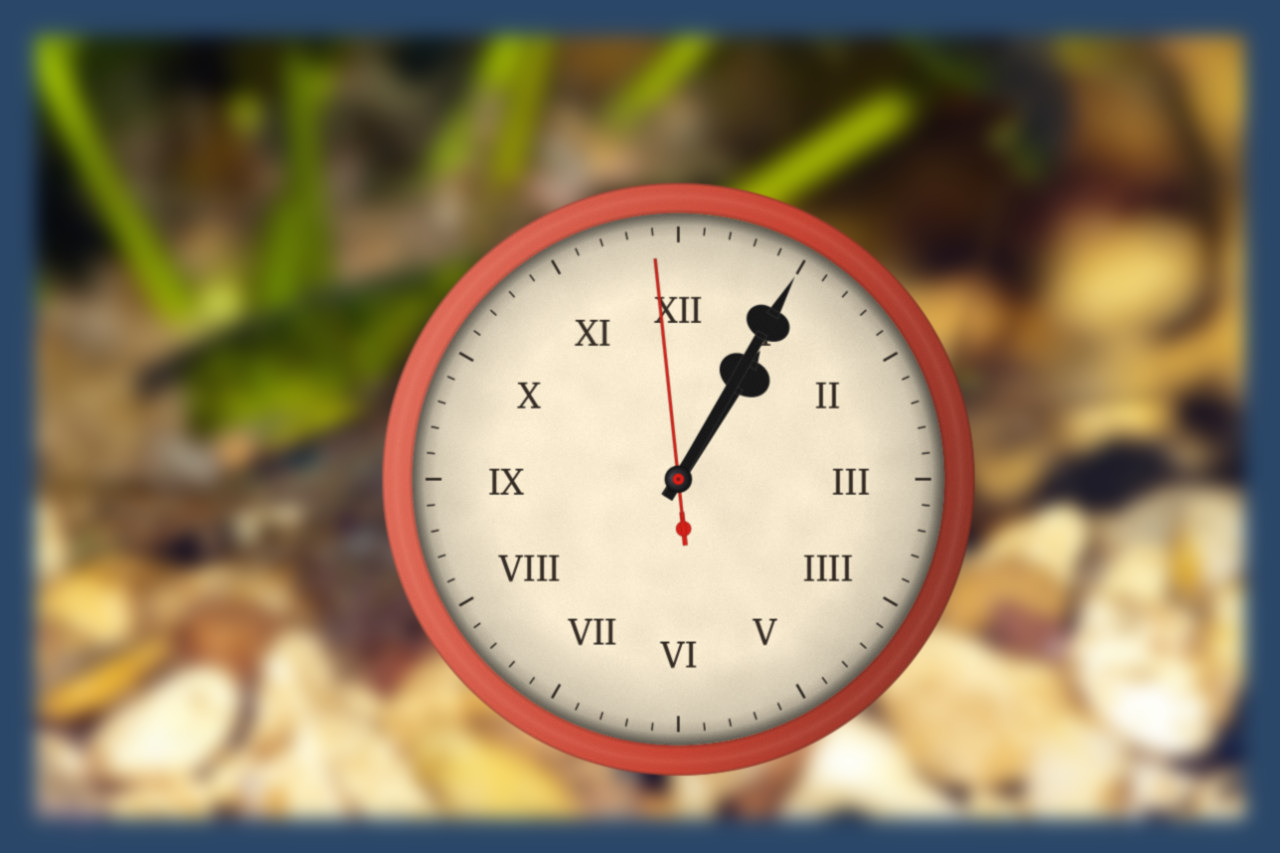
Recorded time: 1.04.59
